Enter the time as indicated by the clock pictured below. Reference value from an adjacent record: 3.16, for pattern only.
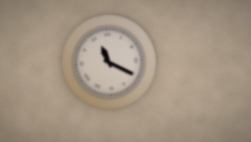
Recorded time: 11.20
